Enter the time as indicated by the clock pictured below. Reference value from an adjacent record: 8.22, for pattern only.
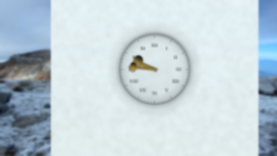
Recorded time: 9.46
